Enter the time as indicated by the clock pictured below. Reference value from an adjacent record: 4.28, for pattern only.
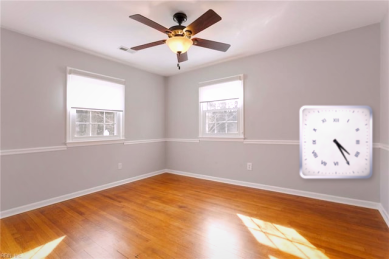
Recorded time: 4.25
